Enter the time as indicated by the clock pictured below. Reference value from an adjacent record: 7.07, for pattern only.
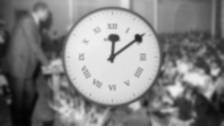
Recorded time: 12.09
